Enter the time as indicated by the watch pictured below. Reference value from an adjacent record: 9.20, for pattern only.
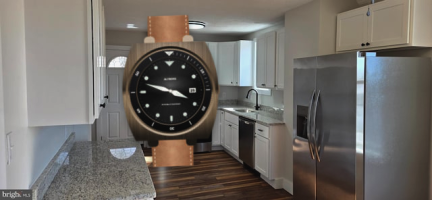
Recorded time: 3.48
